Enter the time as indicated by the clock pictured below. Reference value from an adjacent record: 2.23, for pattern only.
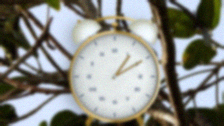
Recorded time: 1.10
